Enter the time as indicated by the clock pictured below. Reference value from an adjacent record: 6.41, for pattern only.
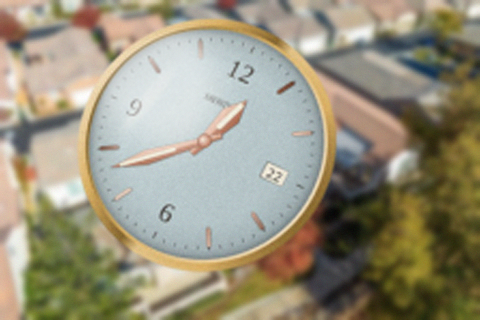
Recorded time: 12.38
